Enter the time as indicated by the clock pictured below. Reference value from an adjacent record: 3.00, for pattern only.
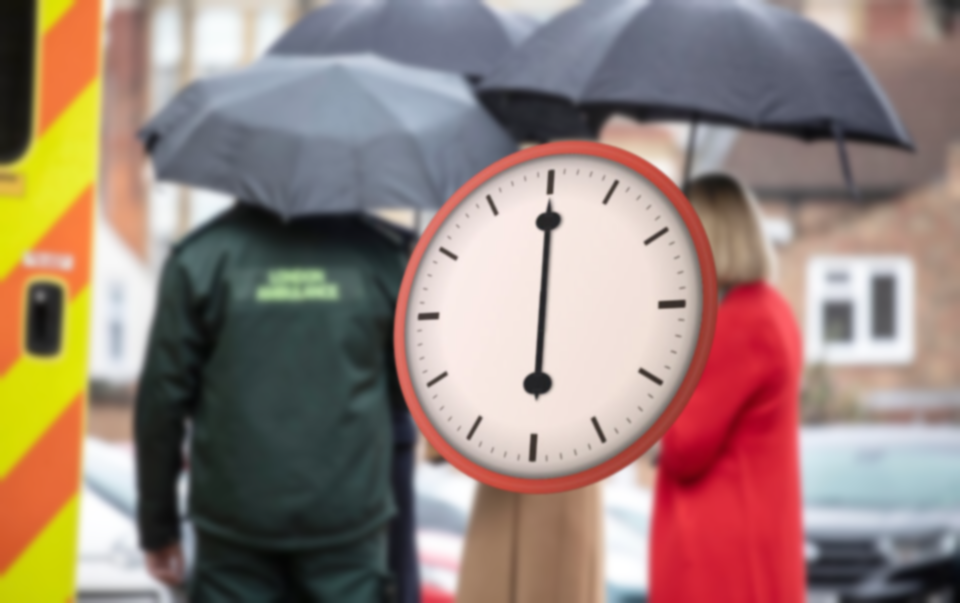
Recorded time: 6.00
